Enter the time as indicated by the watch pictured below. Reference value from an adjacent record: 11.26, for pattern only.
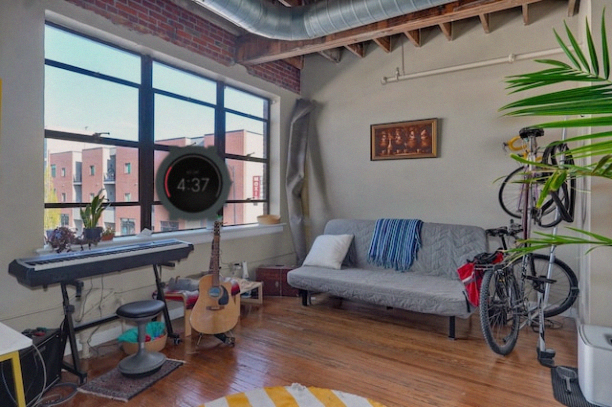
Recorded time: 4.37
